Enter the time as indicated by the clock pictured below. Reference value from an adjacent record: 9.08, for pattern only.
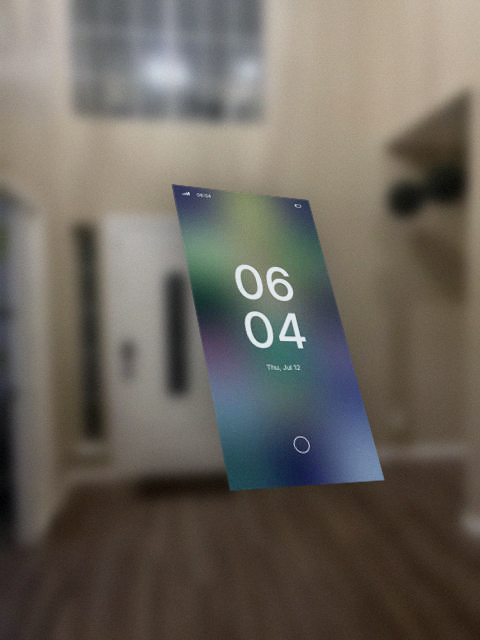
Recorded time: 6.04
